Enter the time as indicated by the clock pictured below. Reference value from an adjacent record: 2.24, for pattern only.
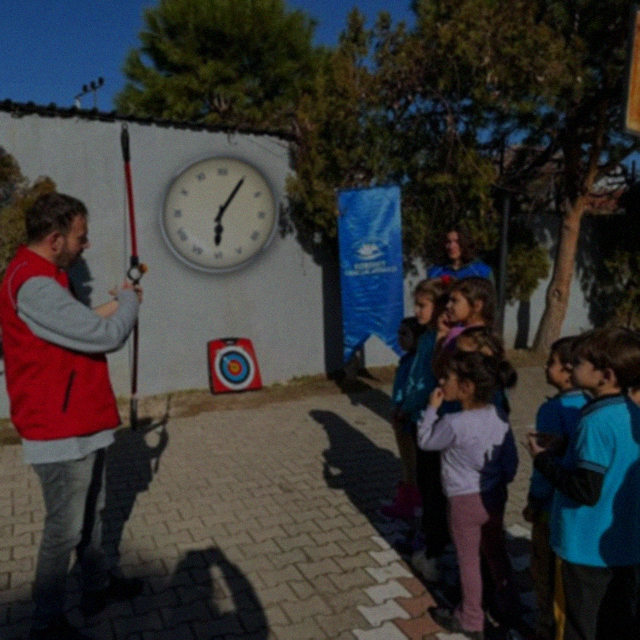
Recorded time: 6.05
